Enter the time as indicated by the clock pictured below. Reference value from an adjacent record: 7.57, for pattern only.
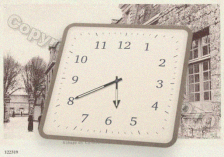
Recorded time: 5.40
